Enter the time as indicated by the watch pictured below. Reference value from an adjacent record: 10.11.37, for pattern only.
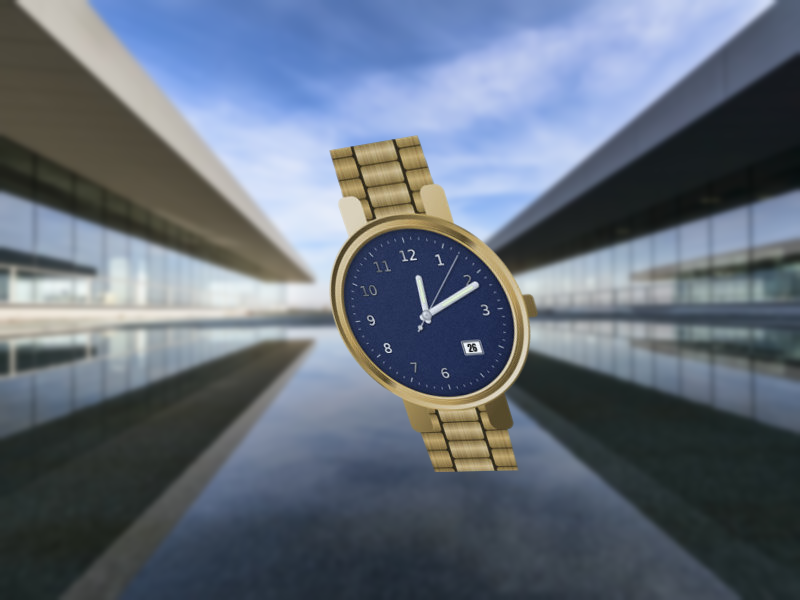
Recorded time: 12.11.07
